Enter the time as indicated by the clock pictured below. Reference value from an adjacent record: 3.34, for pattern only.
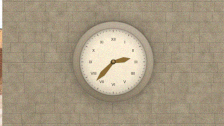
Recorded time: 2.37
